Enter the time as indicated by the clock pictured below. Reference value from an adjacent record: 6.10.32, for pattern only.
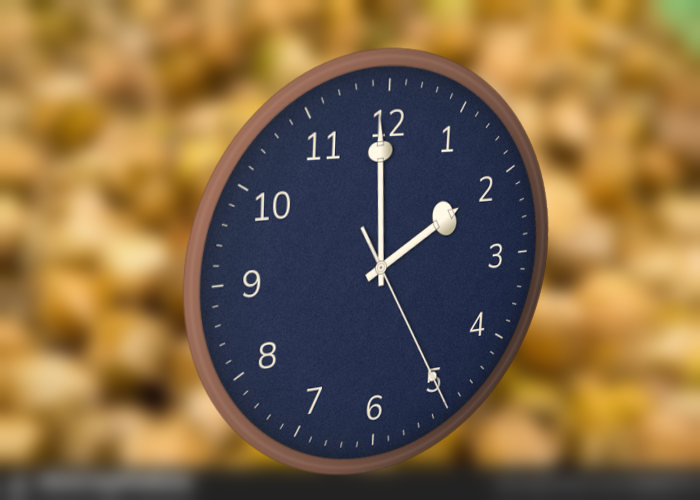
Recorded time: 1.59.25
